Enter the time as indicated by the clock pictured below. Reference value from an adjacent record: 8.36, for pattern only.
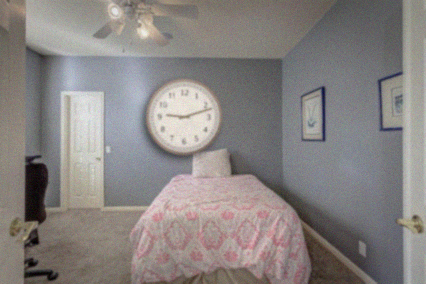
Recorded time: 9.12
